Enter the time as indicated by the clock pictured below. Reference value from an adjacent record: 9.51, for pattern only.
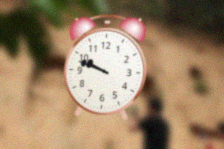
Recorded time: 9.48
